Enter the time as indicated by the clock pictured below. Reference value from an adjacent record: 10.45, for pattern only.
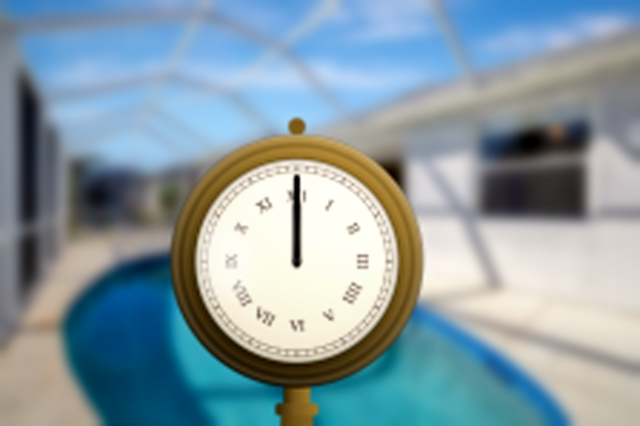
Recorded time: 12.00
